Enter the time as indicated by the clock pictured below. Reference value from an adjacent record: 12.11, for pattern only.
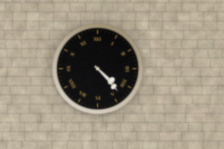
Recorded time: 4.23
